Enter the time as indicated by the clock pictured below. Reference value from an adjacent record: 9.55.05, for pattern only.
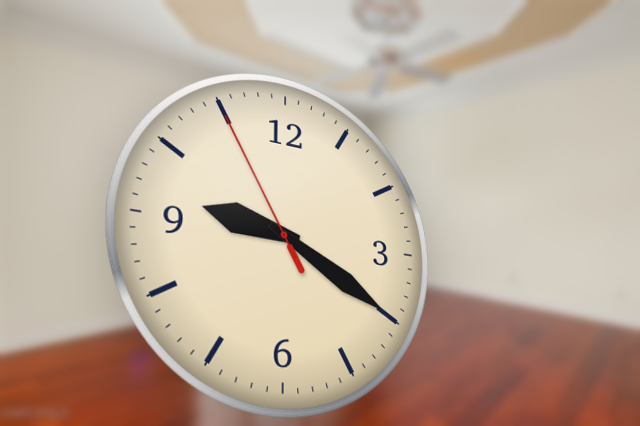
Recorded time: 9.19.55
